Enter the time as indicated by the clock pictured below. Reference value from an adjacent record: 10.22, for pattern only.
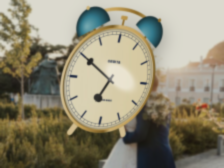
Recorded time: 6.50
